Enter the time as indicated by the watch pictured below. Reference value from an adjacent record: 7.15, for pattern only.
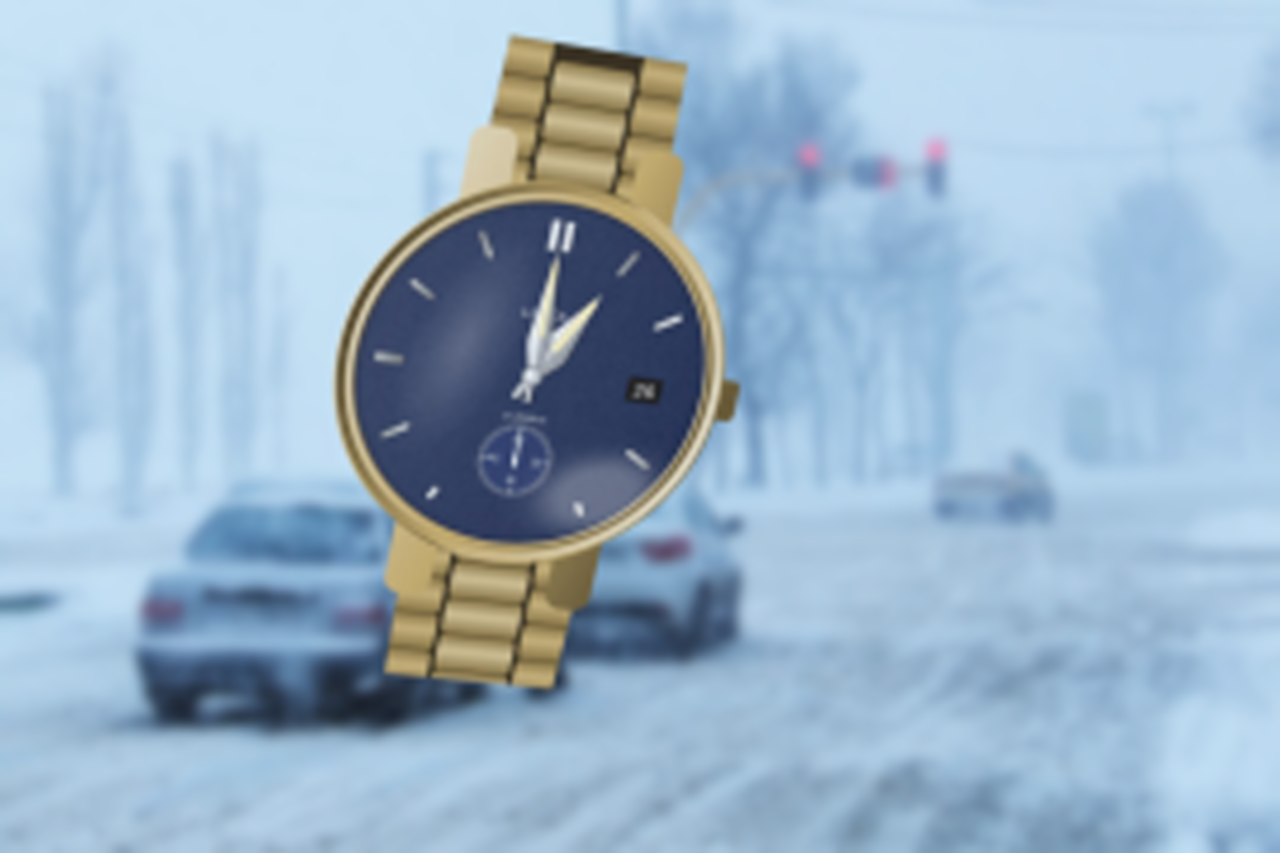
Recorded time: 1.00
